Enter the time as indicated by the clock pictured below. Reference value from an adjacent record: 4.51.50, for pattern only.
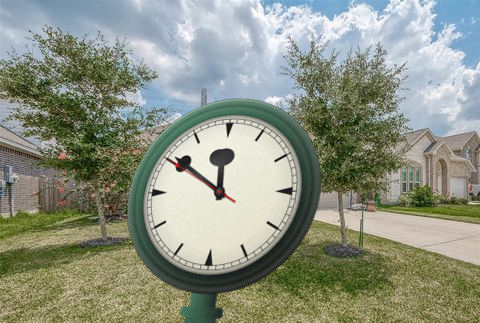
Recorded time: 11.50.50
